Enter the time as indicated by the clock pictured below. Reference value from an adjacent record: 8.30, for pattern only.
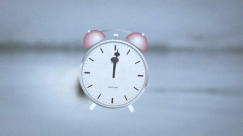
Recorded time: 12.01
